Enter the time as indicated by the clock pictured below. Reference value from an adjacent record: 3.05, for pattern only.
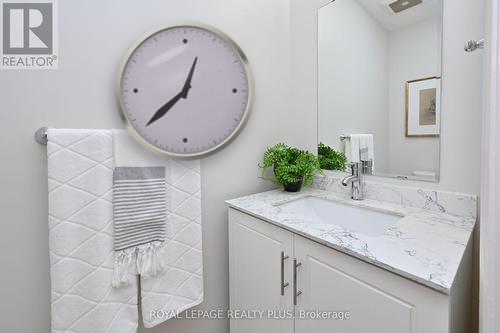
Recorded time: 12.38
